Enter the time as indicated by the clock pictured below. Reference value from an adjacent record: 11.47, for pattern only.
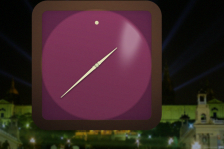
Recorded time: 1.38
